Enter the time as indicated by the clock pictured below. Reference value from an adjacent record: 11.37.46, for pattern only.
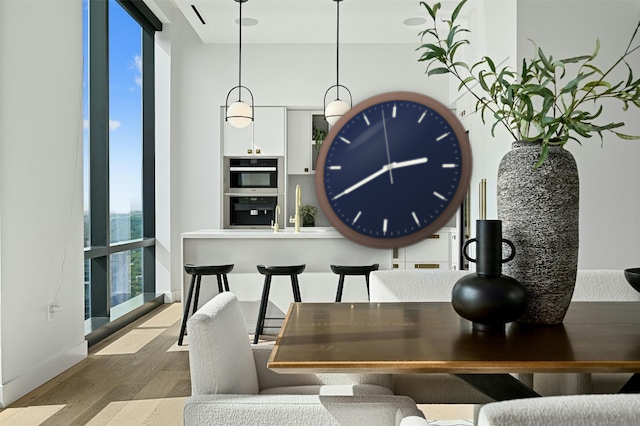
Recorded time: 2.39.58
